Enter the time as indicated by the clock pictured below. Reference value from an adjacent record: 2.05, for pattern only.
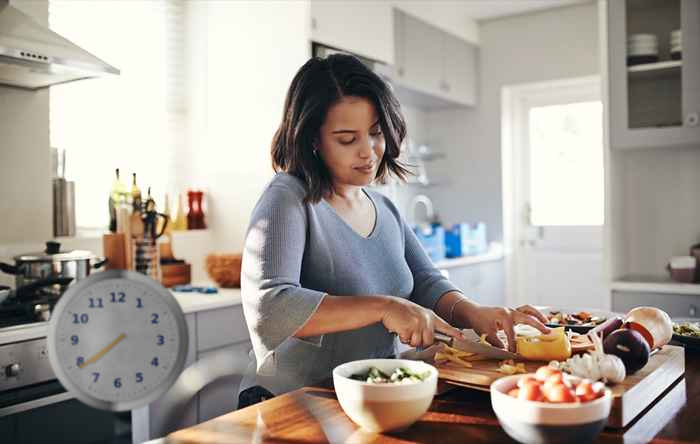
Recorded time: 7.39
